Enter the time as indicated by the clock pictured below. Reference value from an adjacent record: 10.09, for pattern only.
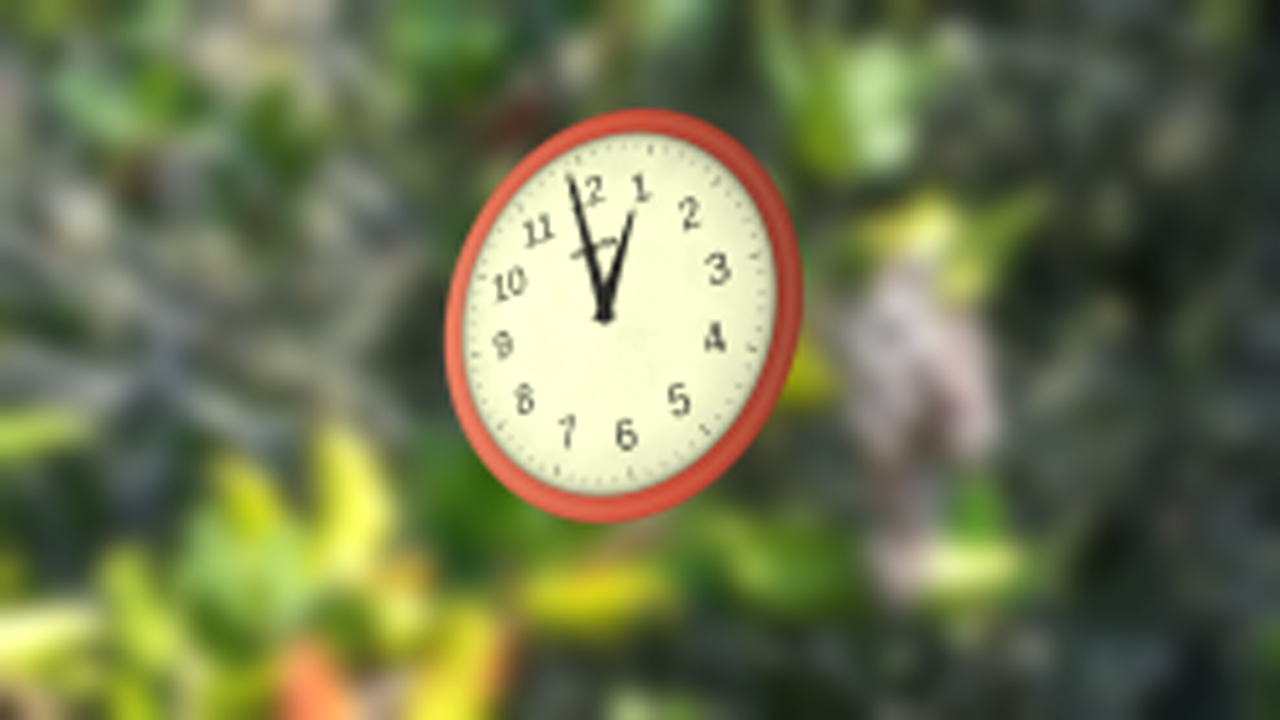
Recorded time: 12.59
